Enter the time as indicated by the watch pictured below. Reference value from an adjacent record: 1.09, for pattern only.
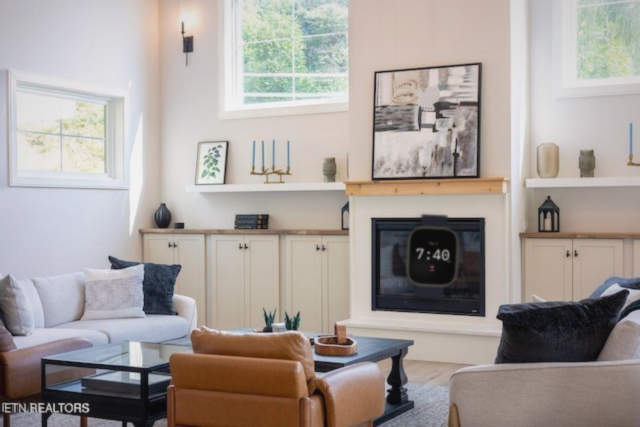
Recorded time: 7.40
